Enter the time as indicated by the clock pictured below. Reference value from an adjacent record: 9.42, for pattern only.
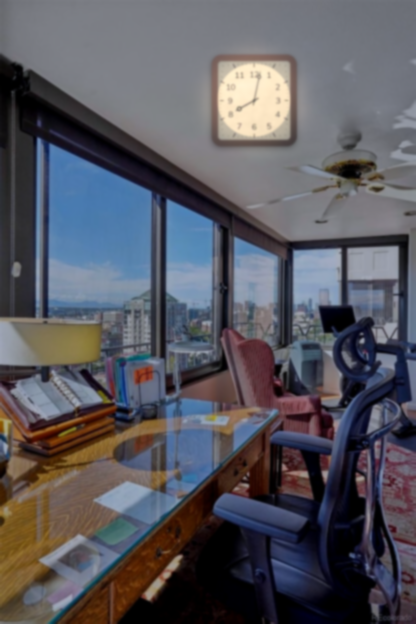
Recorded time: 8.02
